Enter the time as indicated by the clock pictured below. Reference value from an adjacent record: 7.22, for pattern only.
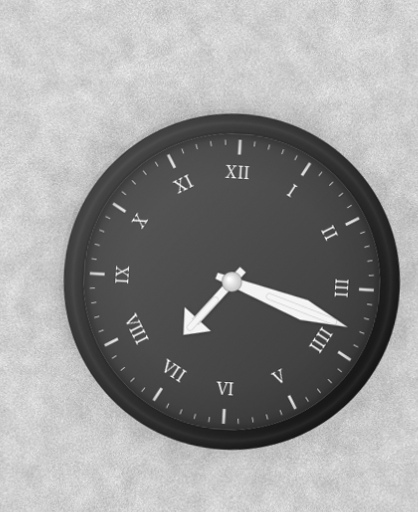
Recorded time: 7.18
